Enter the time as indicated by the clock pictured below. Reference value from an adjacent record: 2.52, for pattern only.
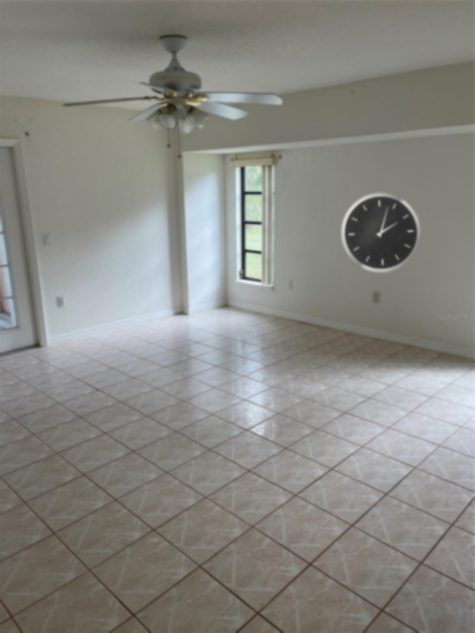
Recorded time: 2.03
